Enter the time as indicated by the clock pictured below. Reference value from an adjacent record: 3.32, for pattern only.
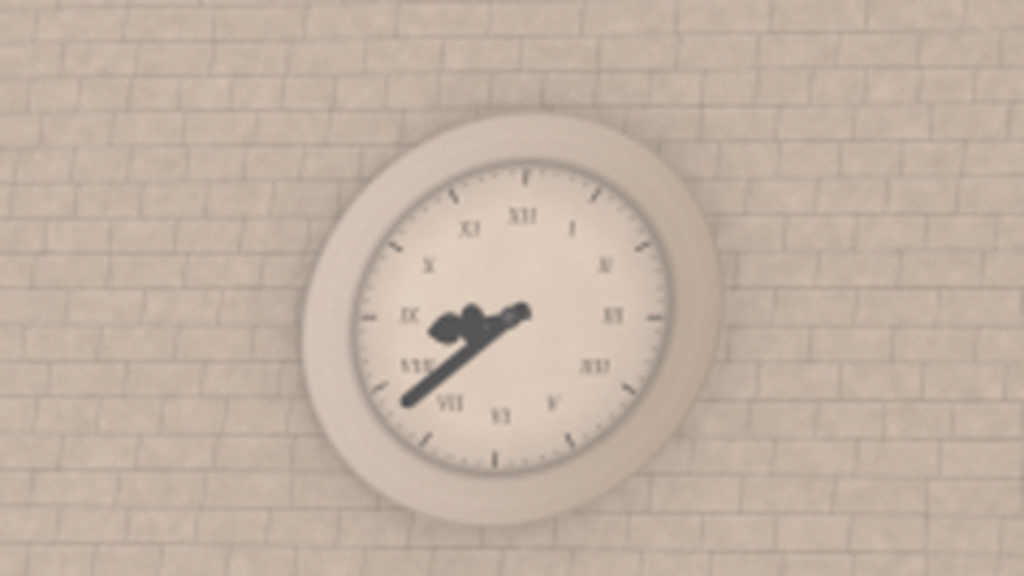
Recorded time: 8.38
